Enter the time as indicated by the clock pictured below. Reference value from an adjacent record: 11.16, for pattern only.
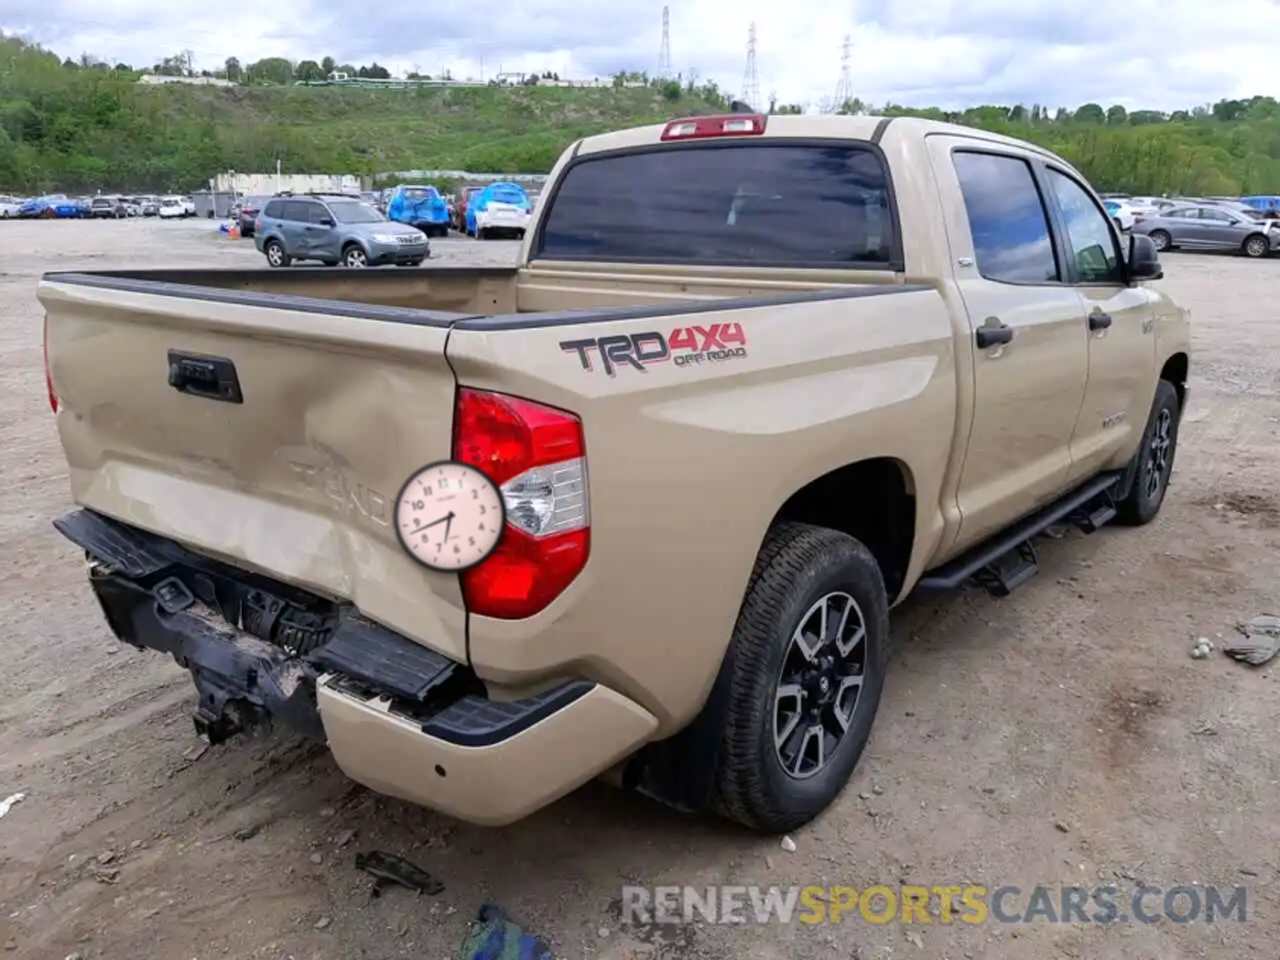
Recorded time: 6.43
